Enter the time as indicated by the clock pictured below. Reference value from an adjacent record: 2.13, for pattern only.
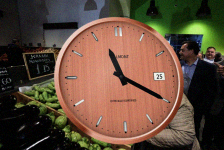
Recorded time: 11.20
